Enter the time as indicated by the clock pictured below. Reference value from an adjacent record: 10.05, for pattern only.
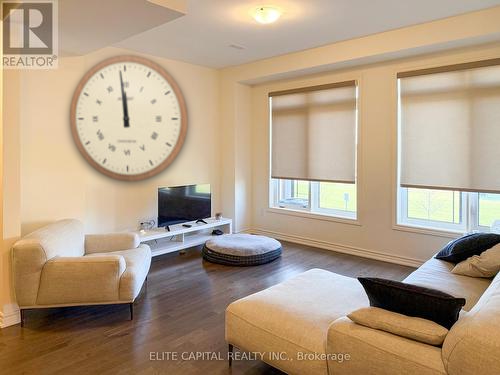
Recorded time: 11.59
